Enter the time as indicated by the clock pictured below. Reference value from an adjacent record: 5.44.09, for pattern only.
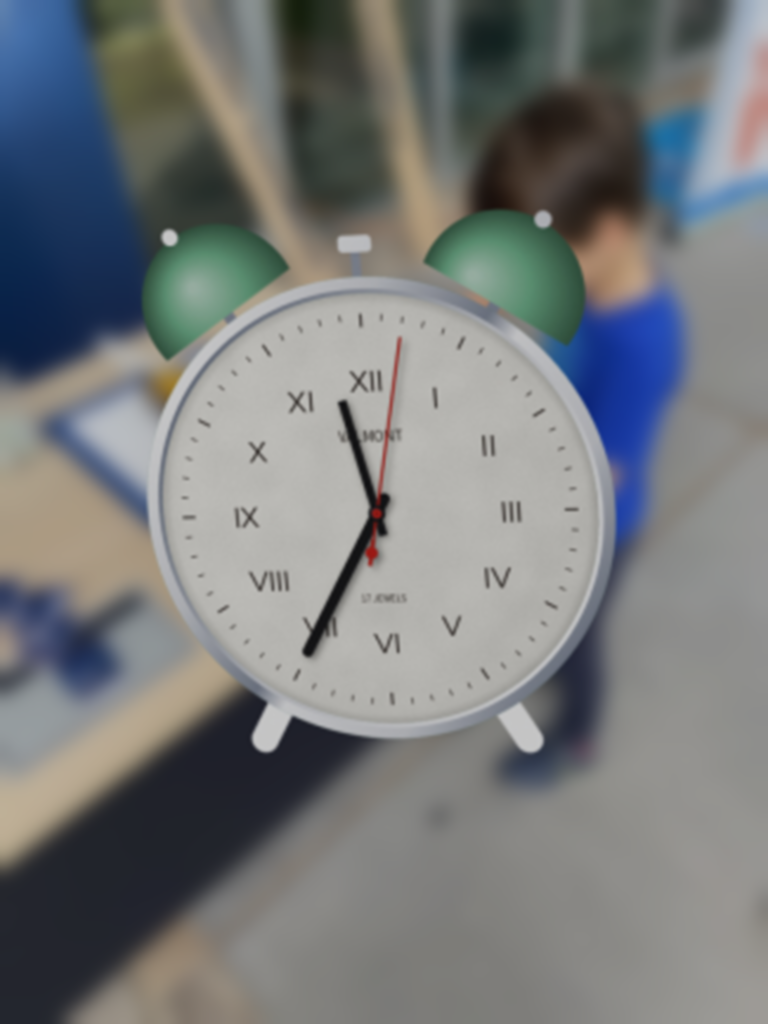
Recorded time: 11.35.02
